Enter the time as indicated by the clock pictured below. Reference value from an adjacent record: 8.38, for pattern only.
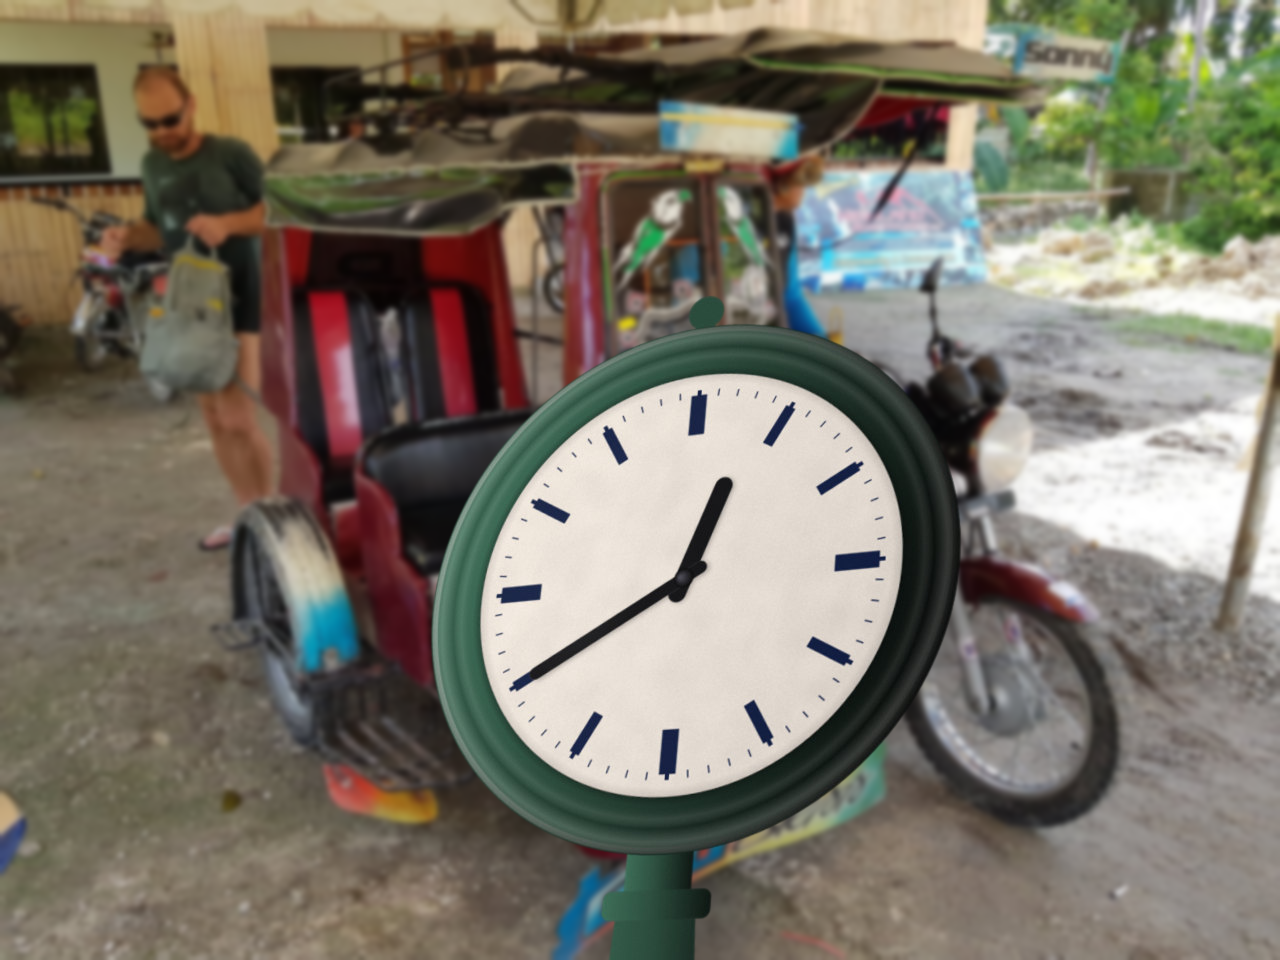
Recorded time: 12.40
